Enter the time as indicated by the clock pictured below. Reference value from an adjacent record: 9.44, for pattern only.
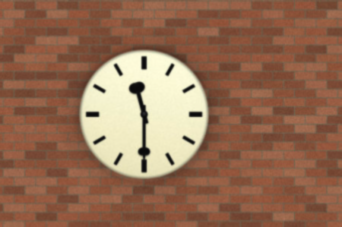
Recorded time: 11.30
